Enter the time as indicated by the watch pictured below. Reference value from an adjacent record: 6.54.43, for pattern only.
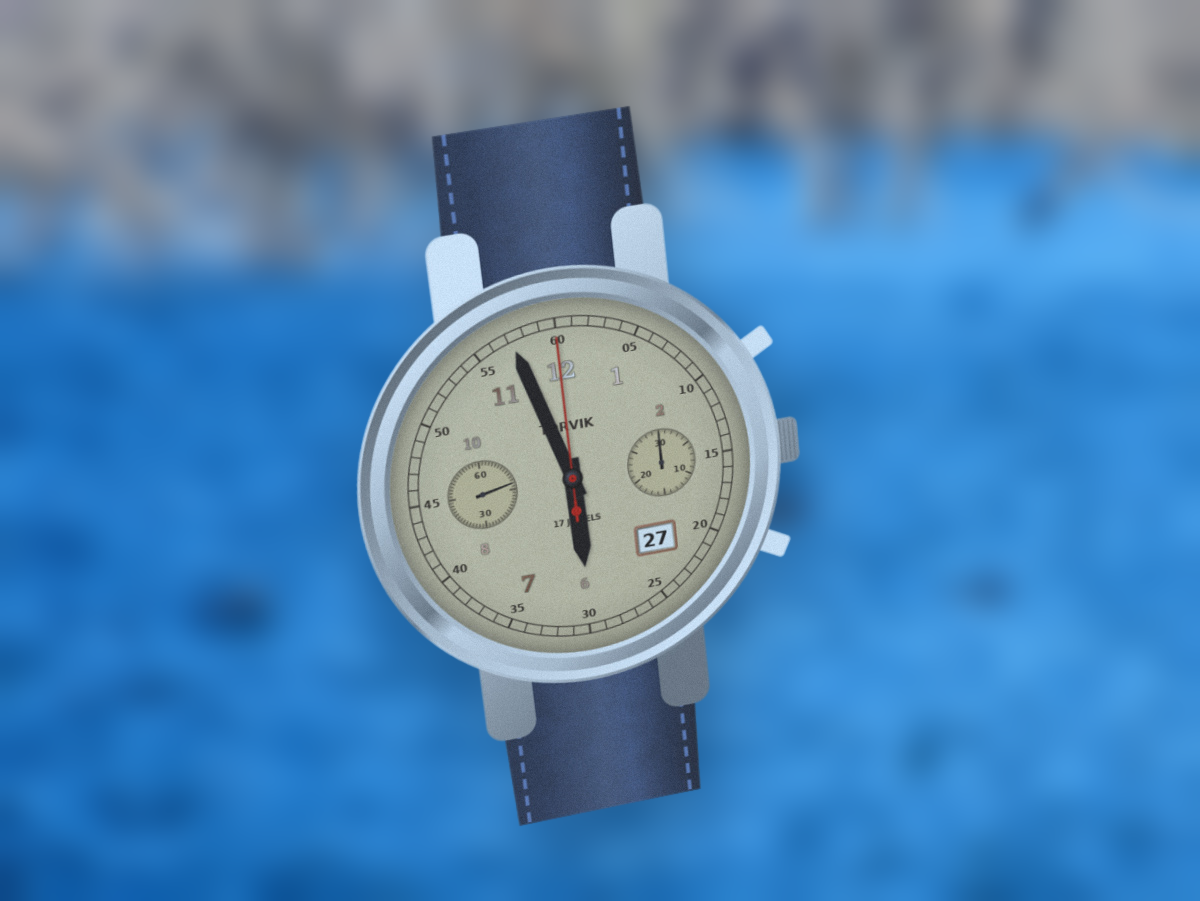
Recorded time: 5.57.13
